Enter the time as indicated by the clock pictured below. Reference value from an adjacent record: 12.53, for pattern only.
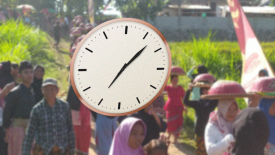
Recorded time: 7.07
